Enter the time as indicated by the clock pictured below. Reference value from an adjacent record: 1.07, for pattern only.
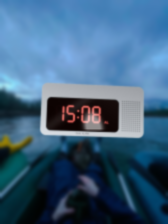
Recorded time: 15.08
